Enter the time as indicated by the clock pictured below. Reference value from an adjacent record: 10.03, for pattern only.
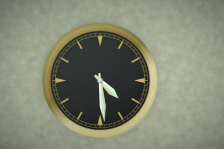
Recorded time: 4.29
